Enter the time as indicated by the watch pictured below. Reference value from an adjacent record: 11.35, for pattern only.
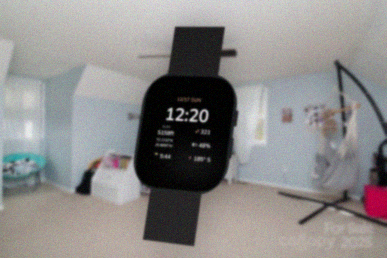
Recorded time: 12.20
